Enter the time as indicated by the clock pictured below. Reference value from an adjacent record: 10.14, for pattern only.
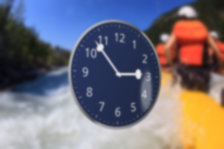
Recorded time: 2.53
